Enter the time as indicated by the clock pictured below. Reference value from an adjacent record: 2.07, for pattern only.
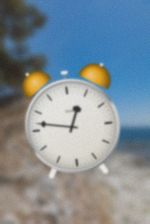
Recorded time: 12.47
